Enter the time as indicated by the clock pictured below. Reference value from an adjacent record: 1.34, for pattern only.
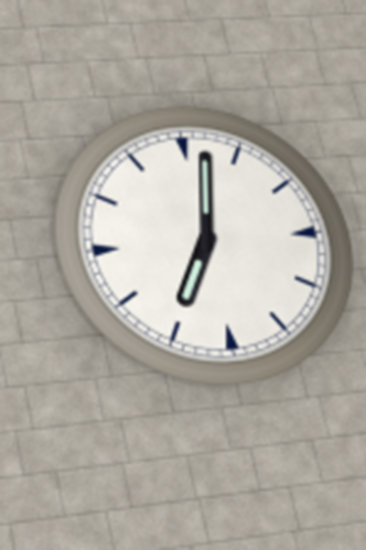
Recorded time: 7.02
